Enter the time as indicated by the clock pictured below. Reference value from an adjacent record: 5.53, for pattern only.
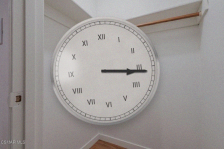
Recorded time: 3.16
